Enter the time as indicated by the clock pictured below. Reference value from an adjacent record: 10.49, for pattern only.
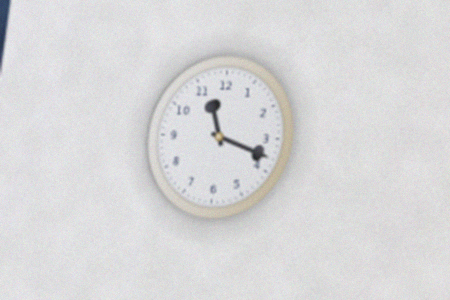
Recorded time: 11.18
